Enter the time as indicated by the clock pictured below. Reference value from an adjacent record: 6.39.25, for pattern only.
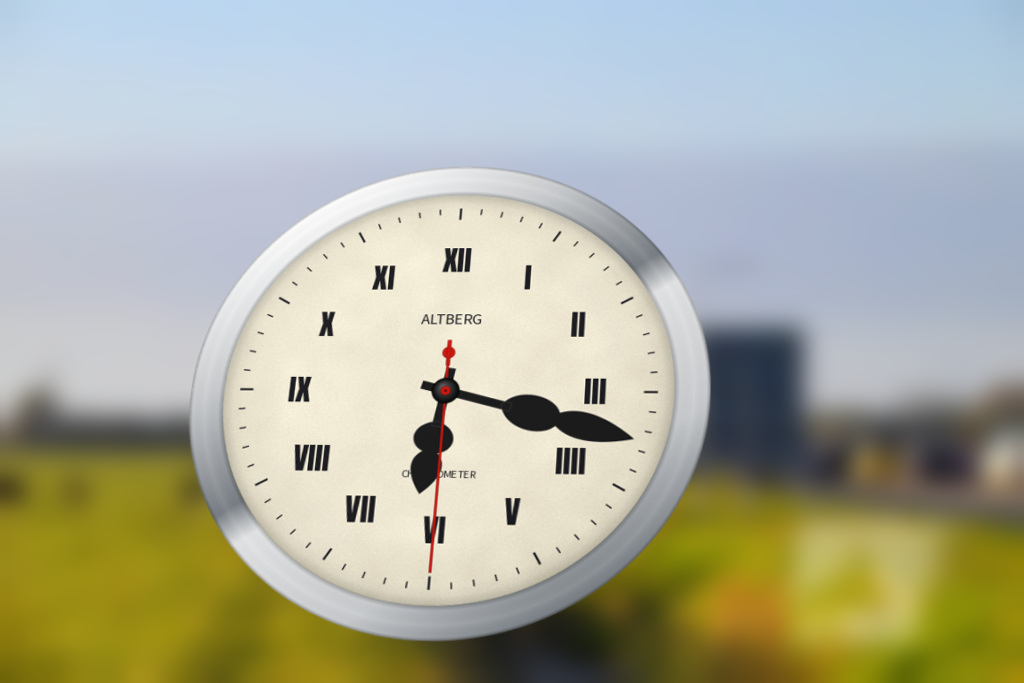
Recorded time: 6.17.30
